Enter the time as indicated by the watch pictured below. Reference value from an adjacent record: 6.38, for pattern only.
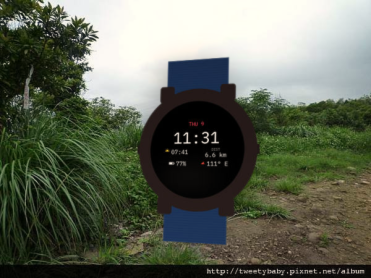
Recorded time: 11.31
